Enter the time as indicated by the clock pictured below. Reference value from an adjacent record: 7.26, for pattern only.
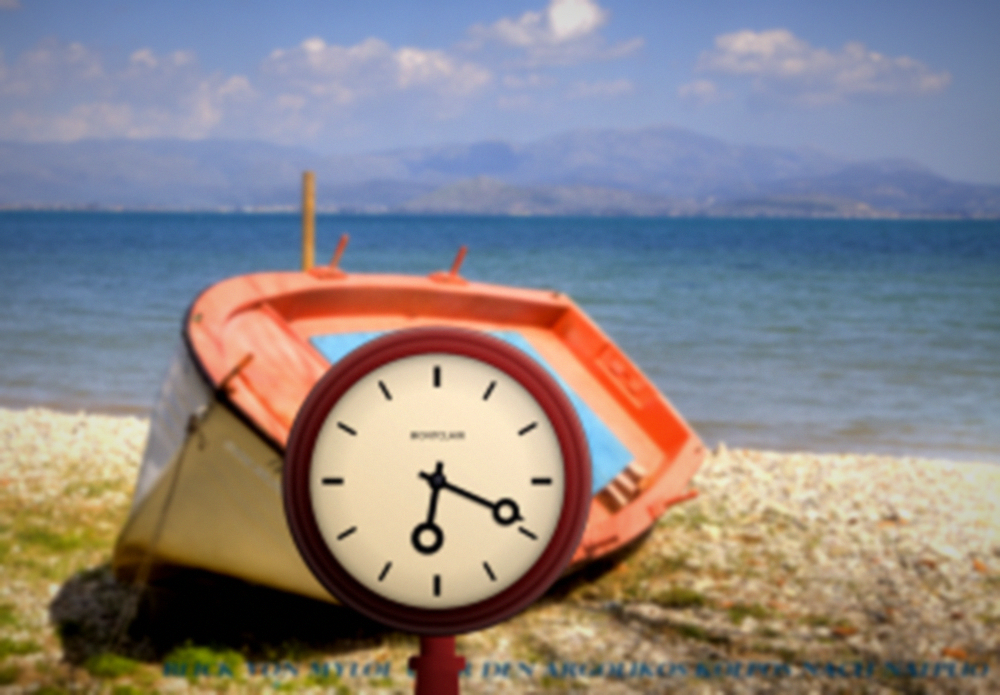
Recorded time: 6.19
